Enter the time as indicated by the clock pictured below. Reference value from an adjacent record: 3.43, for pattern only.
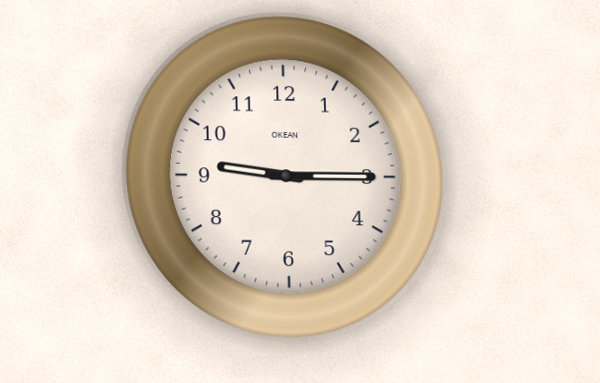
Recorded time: 9.15
